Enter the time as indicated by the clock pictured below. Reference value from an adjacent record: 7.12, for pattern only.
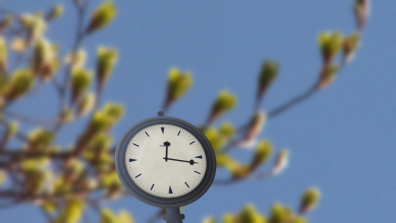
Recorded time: 12.17
